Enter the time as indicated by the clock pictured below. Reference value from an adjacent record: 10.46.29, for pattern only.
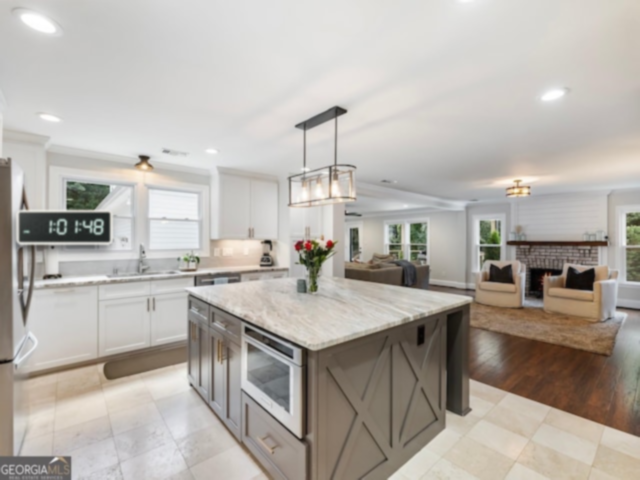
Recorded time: 1.01.48
